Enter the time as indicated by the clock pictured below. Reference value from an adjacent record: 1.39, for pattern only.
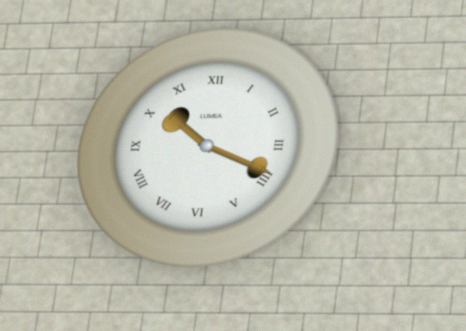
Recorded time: 10.19
